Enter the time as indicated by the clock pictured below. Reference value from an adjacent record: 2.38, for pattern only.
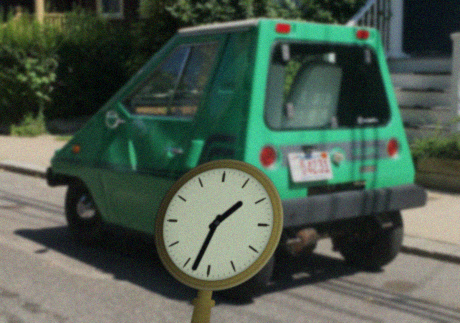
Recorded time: 1.33
